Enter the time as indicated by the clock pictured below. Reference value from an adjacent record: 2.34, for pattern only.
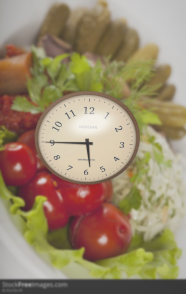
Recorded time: 5.45
